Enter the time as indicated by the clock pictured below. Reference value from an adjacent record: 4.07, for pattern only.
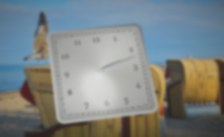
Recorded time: 2.12
